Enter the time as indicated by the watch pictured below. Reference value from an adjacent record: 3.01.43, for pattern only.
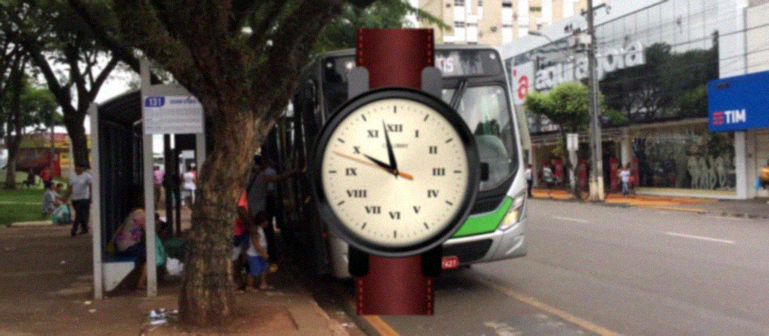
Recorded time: 9.57.48
